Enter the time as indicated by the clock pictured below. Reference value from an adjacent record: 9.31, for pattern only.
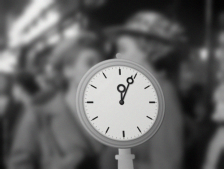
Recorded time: 12.04
